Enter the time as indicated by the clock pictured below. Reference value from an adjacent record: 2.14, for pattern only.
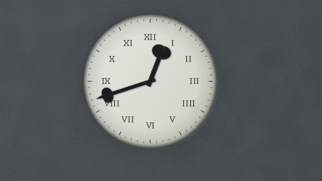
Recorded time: 12.42
